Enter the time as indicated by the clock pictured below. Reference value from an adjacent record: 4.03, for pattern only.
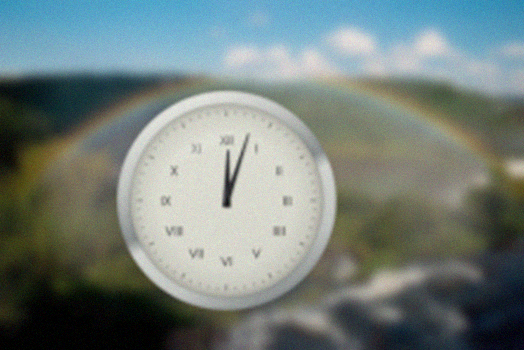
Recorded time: 12.03
